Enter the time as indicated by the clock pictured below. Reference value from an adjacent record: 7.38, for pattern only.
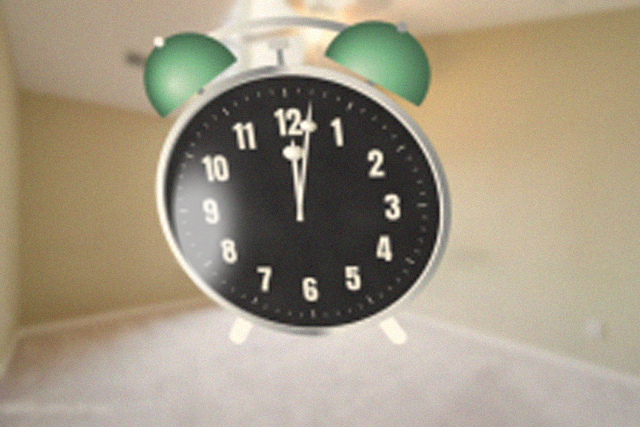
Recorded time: 12.02
